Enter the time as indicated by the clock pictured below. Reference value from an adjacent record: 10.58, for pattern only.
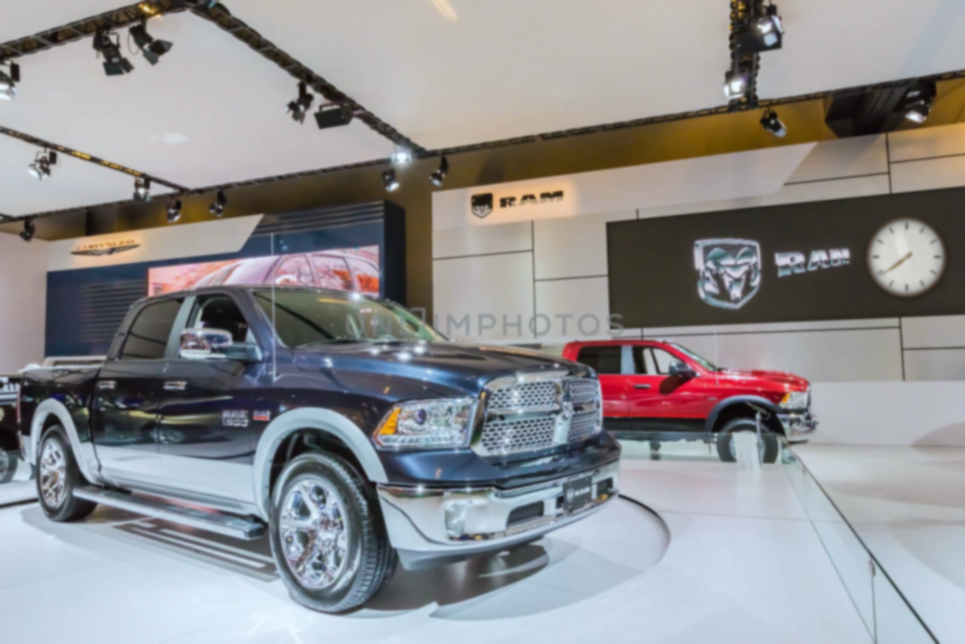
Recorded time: 7.39
